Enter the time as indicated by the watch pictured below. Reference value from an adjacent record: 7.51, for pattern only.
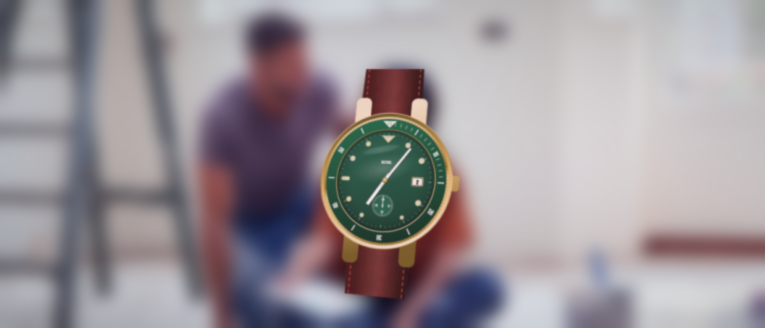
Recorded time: 7.06
